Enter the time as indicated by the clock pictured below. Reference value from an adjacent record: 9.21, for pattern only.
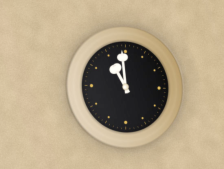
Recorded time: 10.59
